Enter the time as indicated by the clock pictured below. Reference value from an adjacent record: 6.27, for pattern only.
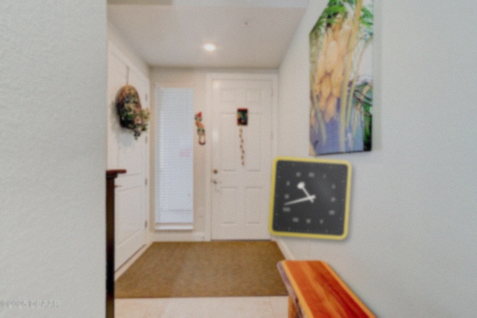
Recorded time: 10.42
